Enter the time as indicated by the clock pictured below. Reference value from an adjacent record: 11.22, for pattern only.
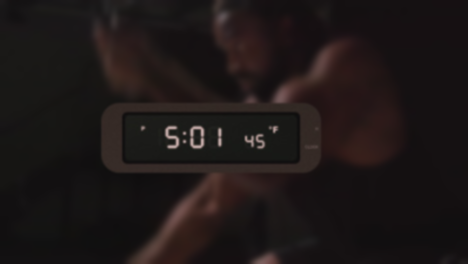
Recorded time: 5.01
